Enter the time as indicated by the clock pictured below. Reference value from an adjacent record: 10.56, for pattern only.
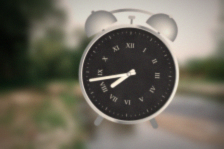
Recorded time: 7.43
